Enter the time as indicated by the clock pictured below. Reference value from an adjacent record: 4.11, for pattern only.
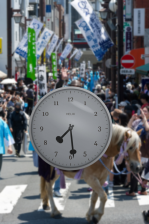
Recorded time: 7.29
